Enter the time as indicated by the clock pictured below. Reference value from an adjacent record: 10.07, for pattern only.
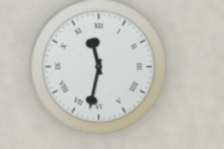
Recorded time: 11.32
